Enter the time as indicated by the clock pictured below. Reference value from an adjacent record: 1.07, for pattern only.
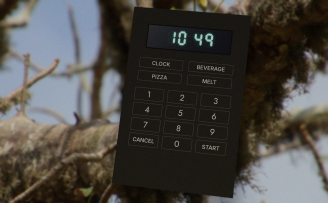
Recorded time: 10.49
